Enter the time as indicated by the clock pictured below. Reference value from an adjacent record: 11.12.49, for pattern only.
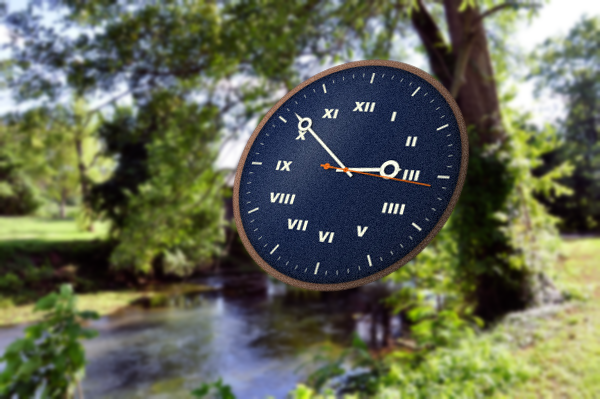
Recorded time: 2.51.16
